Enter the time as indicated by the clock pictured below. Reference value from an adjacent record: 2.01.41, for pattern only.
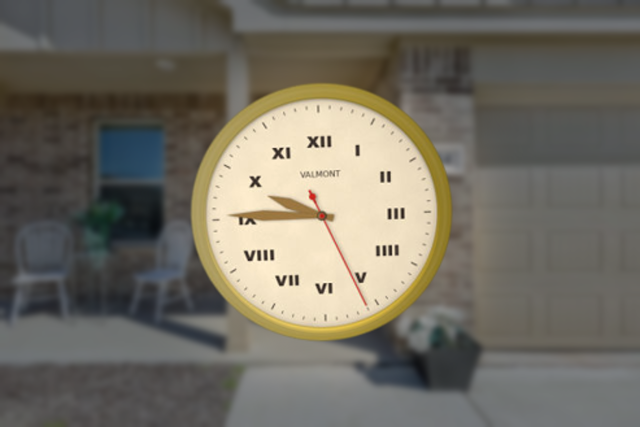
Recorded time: 9.45.26
